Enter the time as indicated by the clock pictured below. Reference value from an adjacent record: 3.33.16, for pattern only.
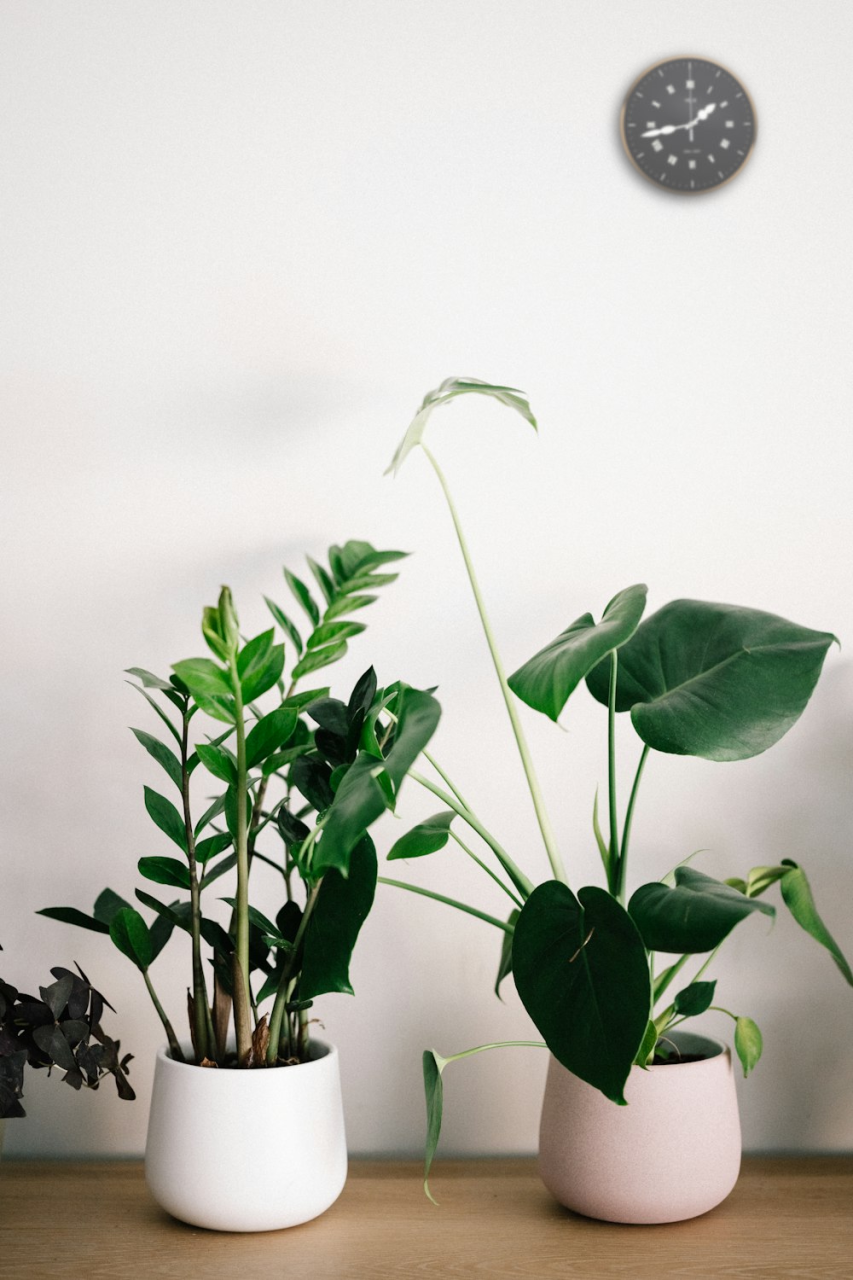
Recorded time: 1.43.00
